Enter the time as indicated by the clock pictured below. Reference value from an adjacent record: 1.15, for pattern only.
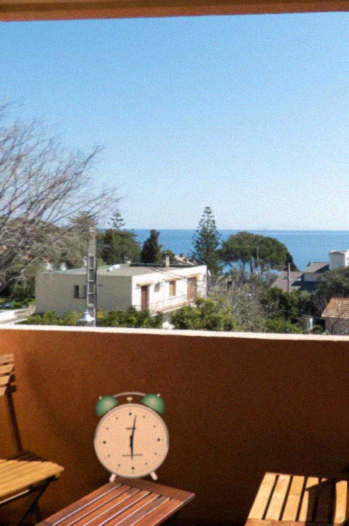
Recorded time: 6.02
